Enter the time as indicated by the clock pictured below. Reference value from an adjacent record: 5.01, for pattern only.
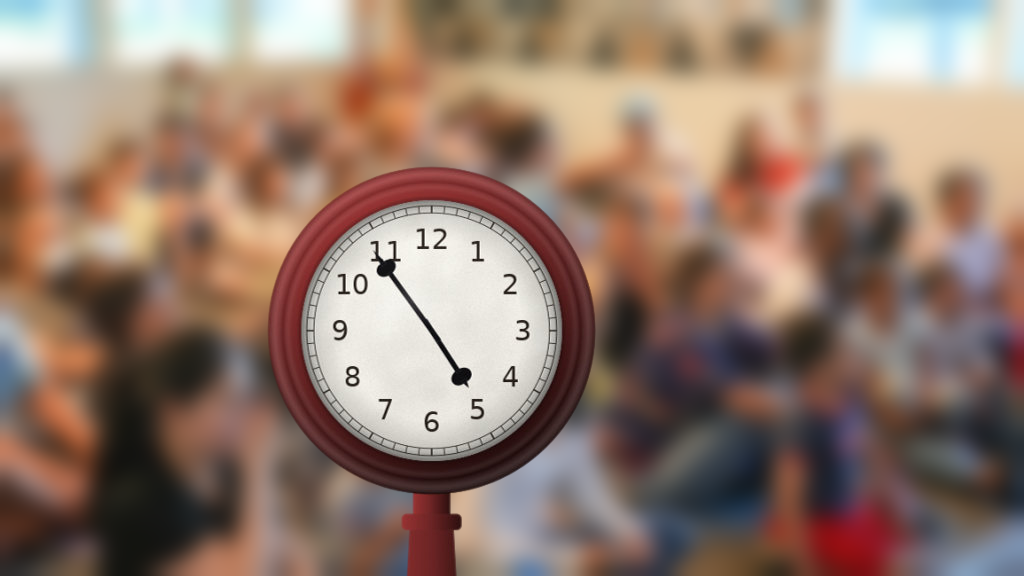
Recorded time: 4.54
